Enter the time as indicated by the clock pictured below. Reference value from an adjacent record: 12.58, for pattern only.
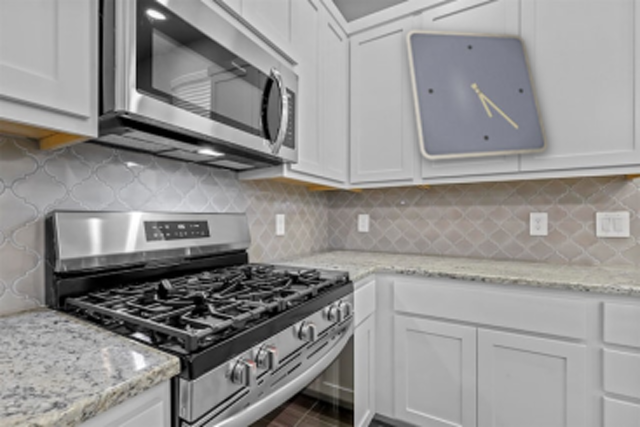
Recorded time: 5.23
